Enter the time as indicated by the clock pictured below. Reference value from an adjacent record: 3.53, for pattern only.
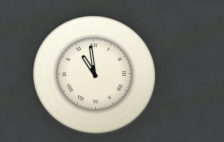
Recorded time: 10.59
